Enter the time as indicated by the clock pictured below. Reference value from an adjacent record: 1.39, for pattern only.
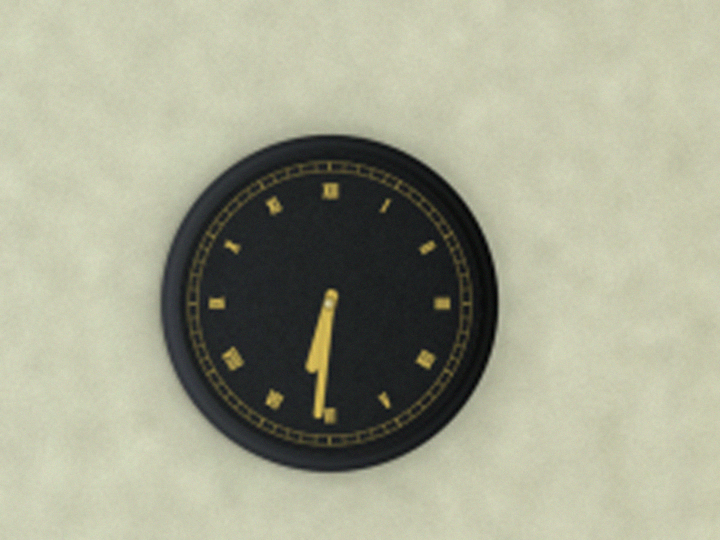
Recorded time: 6.31
